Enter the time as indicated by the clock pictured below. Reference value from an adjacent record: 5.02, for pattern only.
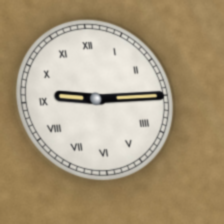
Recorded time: 9.15
